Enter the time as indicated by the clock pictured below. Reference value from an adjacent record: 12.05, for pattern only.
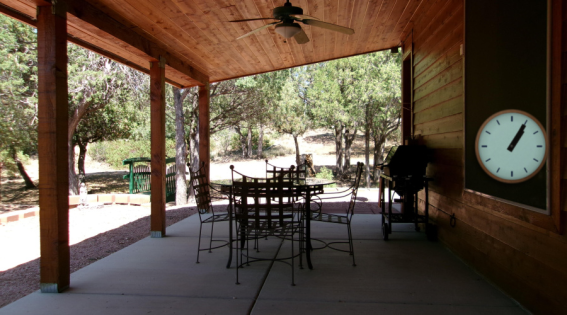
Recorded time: 1.05
